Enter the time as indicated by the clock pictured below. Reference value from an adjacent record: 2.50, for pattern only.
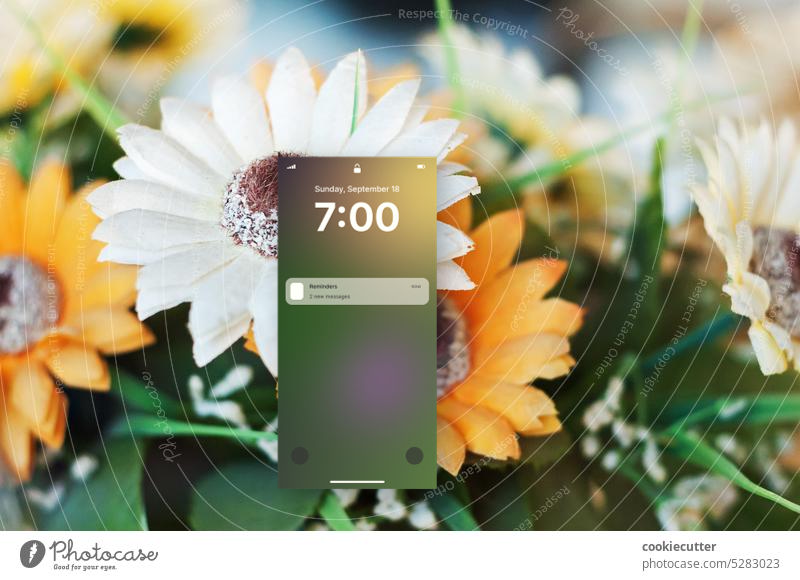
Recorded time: 7.00
